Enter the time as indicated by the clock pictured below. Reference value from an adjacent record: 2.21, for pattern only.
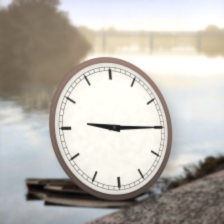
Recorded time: 9.15
